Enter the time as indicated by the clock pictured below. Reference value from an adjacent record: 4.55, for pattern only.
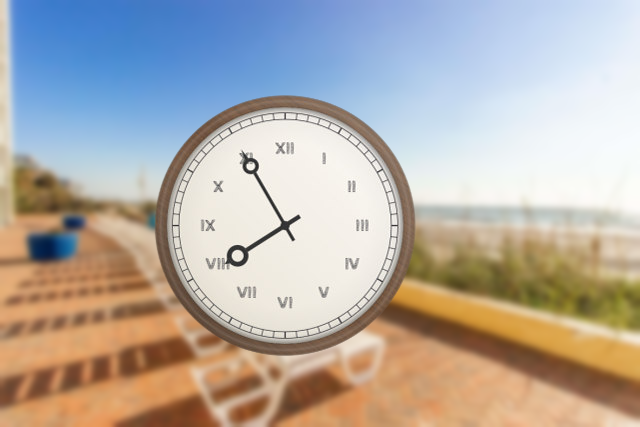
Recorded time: 7.55
